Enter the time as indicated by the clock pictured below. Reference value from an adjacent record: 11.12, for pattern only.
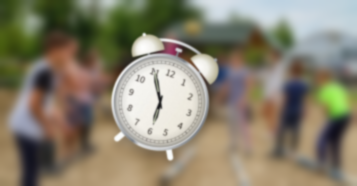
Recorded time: 5.55
